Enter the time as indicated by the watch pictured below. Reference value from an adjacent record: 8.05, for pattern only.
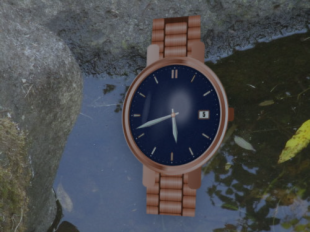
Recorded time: 5.42
